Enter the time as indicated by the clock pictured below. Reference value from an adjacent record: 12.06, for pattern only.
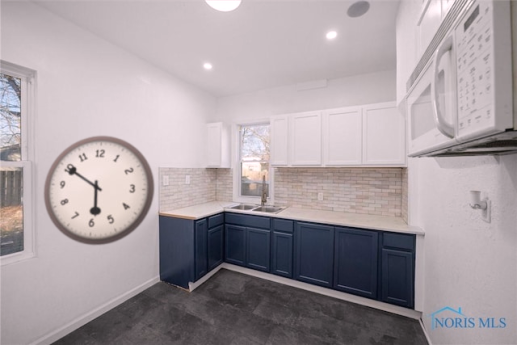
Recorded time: 5.50
